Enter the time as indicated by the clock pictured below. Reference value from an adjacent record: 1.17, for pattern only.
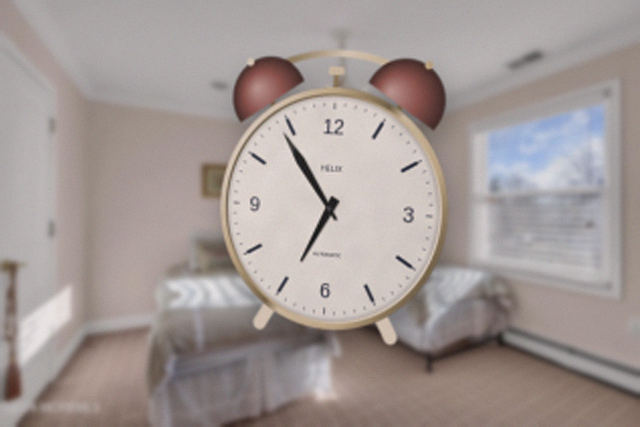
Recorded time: 6.54
